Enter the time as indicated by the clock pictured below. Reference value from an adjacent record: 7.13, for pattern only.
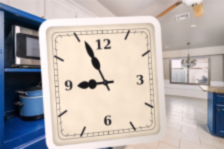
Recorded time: 8.56
